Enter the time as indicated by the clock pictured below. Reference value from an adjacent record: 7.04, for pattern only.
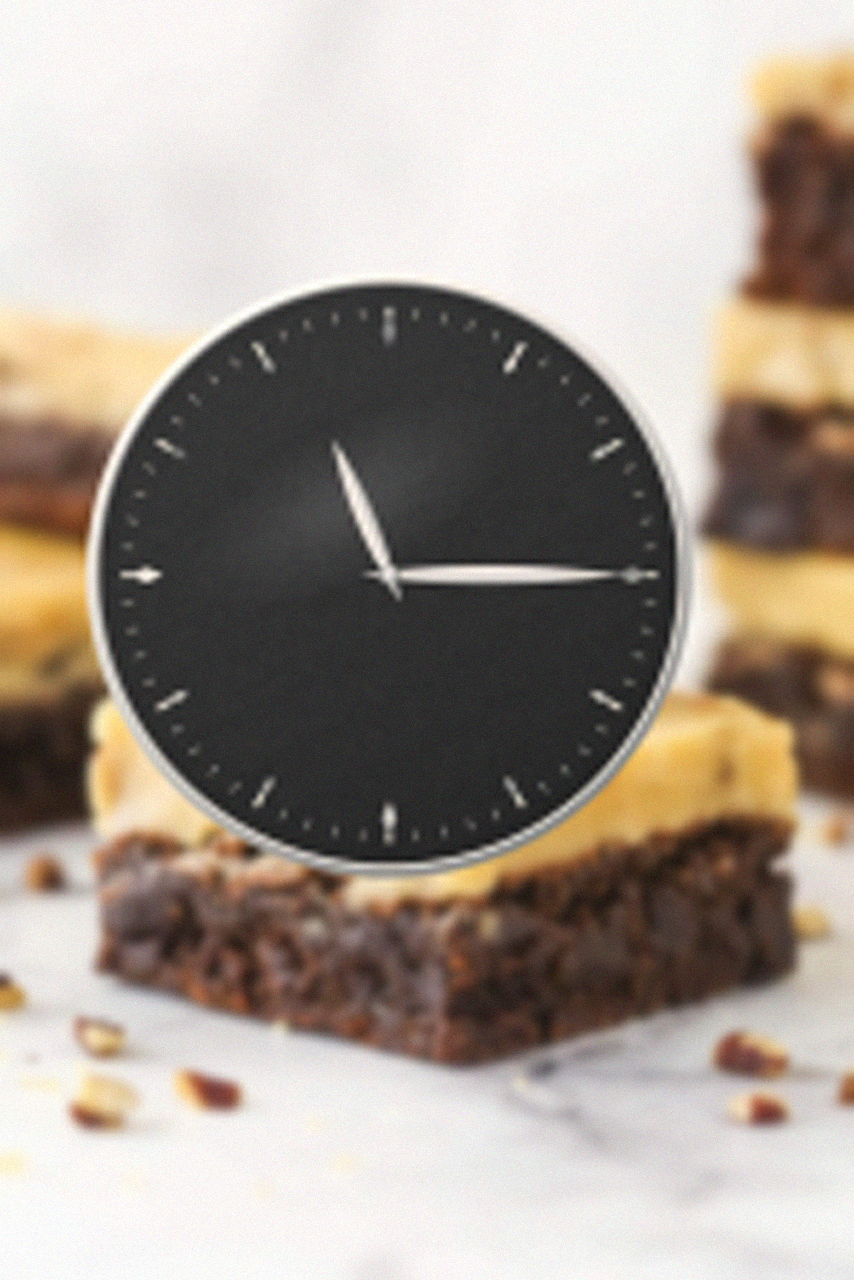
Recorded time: 11.15
